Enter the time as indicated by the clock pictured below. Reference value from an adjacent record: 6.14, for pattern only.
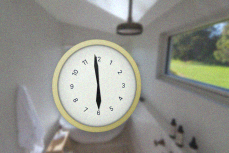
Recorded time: 5.59
